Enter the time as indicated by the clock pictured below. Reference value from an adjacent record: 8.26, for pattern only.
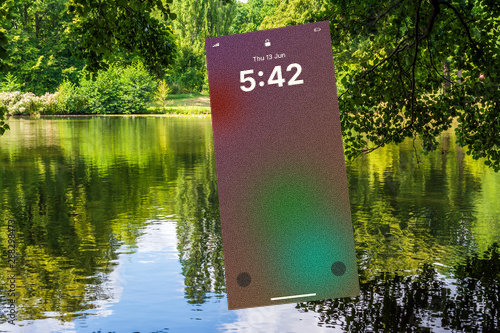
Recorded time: 5.42
